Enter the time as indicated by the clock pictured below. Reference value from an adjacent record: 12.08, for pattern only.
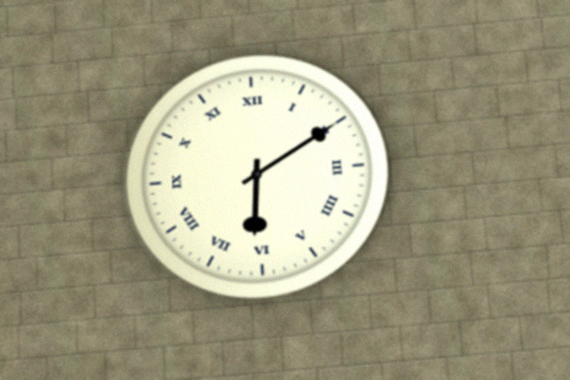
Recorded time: 6.10
